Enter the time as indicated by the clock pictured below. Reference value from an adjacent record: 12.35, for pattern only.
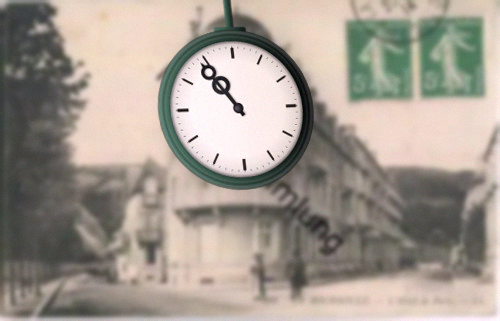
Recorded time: 10.54
